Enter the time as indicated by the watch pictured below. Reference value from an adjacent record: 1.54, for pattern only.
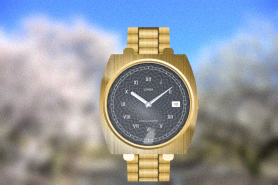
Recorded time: 10.09
